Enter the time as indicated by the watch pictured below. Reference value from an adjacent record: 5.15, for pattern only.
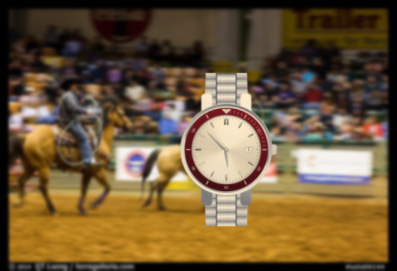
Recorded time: 5.52
